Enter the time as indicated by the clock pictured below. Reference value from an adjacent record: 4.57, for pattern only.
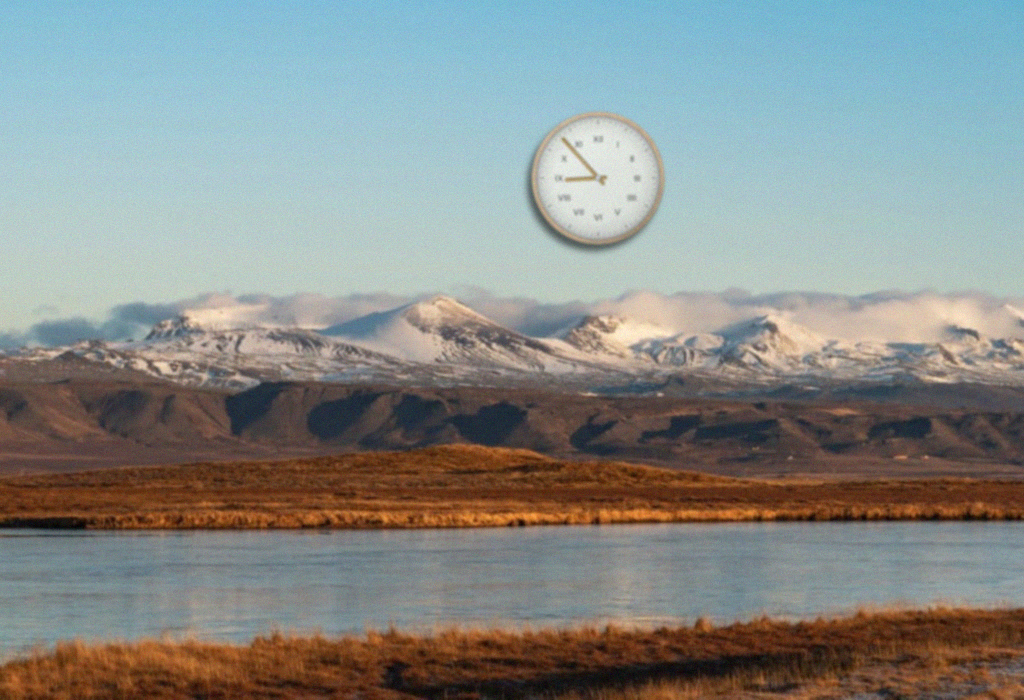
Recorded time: 8.53
